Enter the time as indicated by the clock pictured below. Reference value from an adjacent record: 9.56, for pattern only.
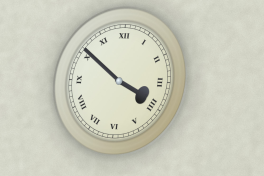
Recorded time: 3.51
